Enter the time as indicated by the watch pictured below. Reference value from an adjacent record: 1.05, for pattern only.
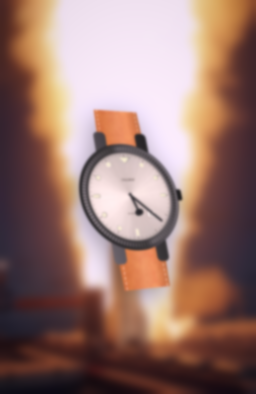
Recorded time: 5.22
